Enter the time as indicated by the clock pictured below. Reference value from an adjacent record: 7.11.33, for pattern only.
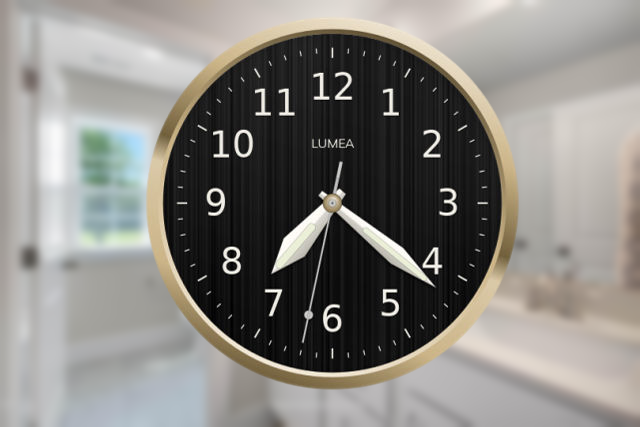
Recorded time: 7.21.32
